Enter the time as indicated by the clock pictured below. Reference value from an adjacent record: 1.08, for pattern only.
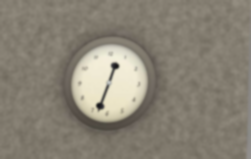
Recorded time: 12.33
